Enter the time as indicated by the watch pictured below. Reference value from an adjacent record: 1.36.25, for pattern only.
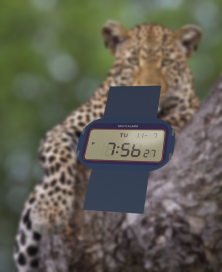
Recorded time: 7.56.27
